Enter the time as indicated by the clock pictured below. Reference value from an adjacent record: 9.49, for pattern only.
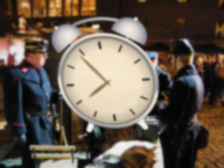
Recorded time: 7.54
